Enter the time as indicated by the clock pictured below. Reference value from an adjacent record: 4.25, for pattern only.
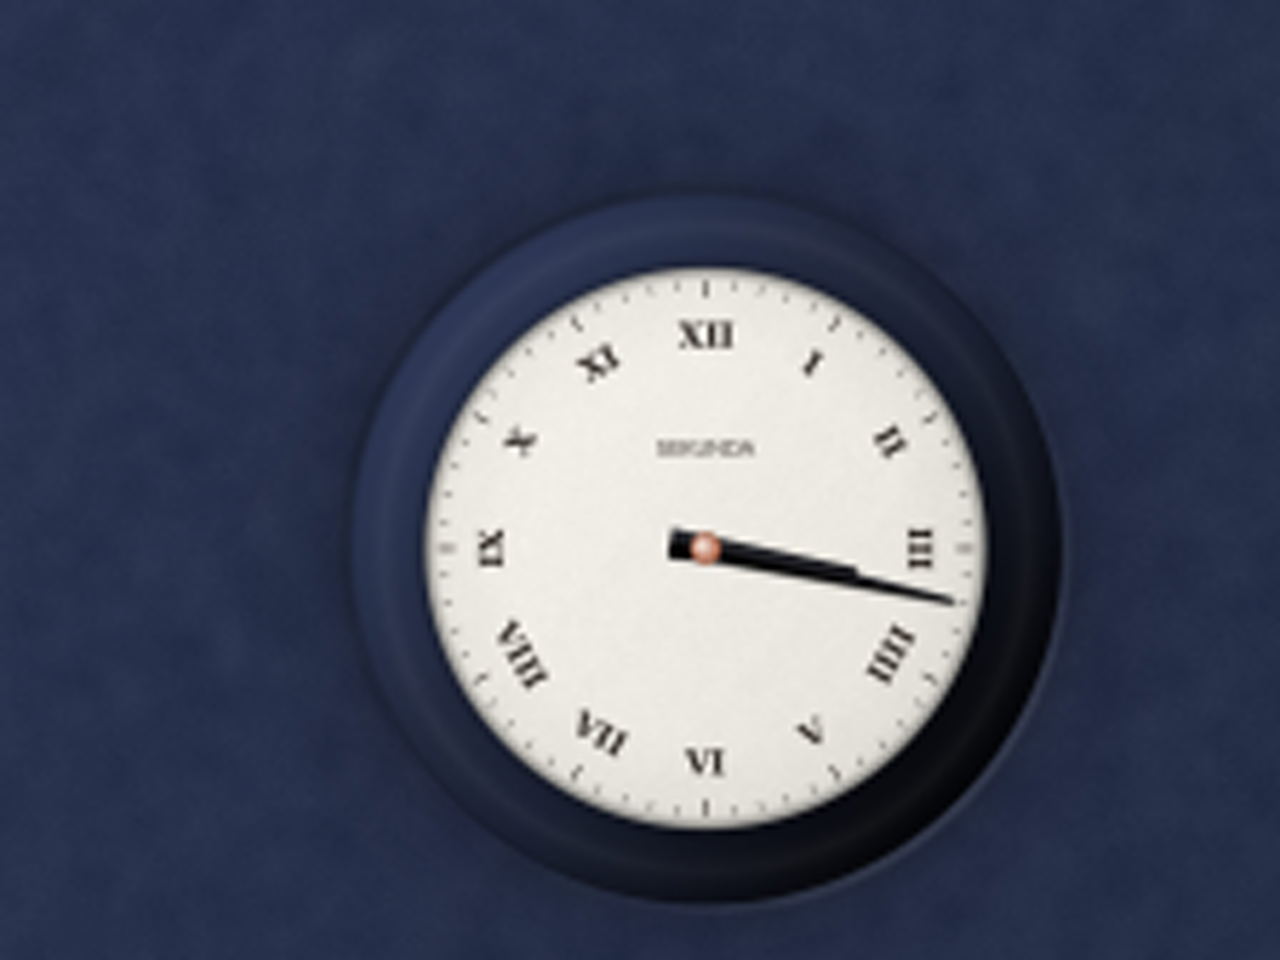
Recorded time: 3.17
